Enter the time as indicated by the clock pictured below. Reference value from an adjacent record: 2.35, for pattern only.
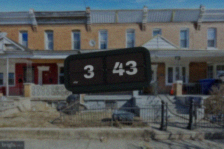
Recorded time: 3.43
